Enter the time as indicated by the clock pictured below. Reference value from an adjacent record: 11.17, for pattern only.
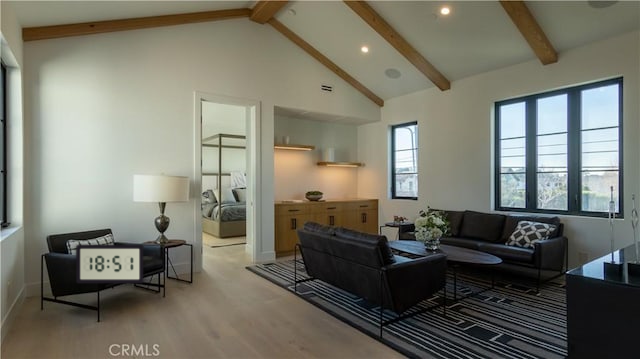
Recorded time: 18.51
